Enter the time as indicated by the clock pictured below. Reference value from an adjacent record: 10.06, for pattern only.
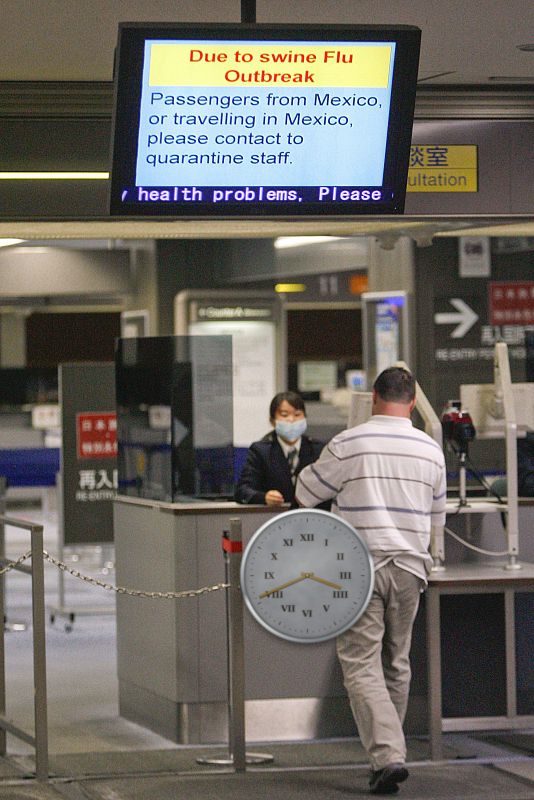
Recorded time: 3.41
